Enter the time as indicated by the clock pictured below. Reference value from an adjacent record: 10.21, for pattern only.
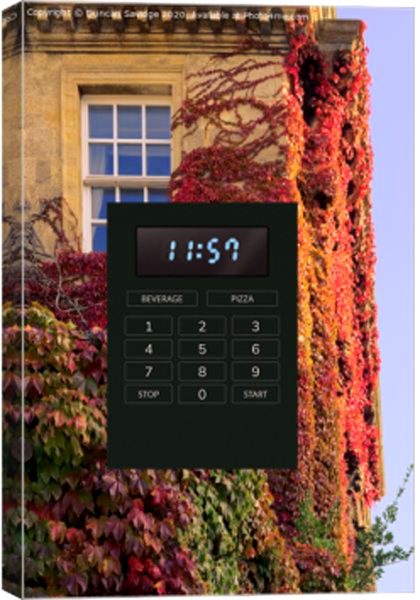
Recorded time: 11.57
